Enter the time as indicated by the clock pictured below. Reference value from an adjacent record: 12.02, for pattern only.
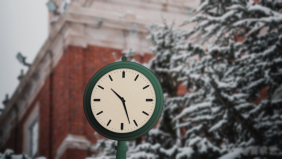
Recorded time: 10.27
